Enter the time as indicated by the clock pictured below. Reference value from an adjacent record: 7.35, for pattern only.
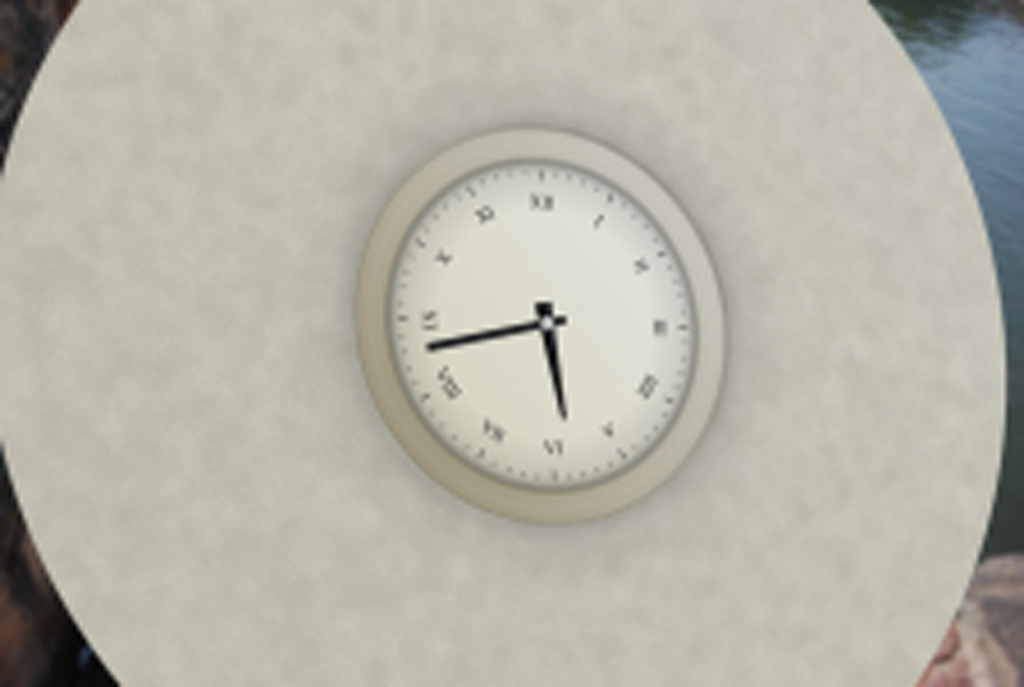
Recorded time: 5.43
